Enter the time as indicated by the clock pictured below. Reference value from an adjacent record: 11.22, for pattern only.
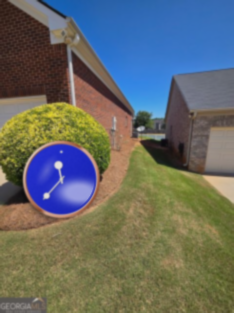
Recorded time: 11.37
